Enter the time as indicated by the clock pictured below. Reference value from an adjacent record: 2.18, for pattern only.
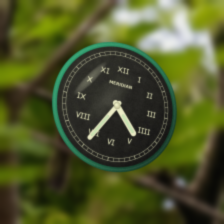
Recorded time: 4.35
